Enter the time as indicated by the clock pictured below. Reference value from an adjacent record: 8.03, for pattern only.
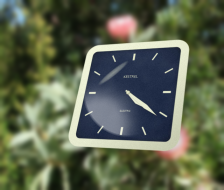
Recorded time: 4.21
